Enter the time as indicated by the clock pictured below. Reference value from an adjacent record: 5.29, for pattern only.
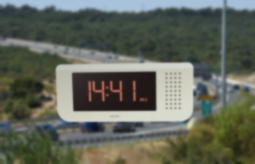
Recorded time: 14.41
